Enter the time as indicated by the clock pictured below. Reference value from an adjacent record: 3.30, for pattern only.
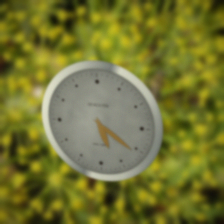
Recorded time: 5.21
